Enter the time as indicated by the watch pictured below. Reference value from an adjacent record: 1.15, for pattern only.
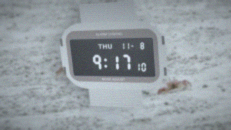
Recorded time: 9.17
